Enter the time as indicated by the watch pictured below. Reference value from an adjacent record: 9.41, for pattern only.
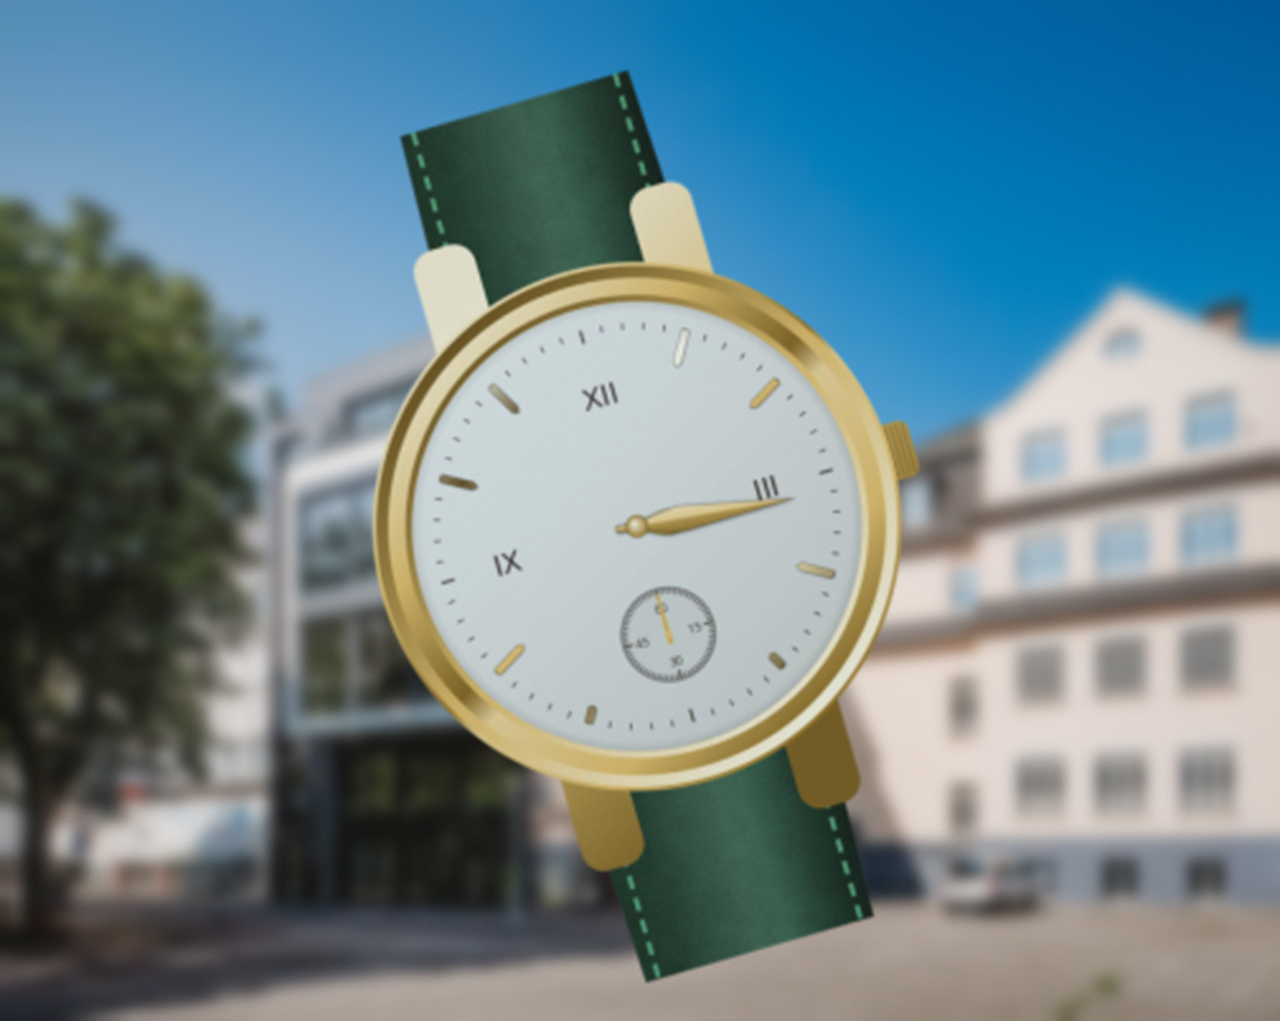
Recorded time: 3.16
